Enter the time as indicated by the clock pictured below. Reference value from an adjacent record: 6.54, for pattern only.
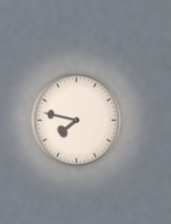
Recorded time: 7.47
